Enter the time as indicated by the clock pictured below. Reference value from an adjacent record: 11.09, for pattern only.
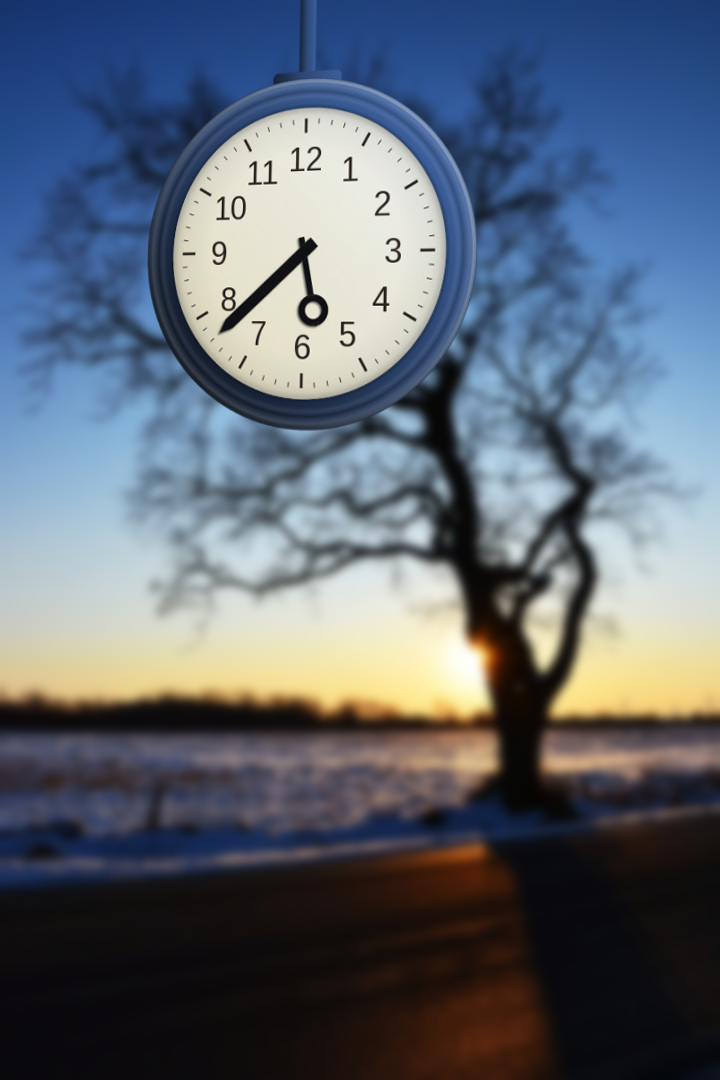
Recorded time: 5.38
